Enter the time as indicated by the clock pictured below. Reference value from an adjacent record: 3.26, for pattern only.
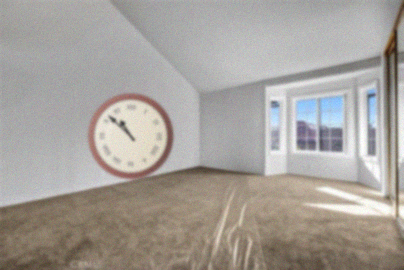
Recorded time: 10.52
